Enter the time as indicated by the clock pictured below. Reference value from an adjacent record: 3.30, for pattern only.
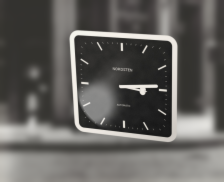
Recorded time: 3.14
